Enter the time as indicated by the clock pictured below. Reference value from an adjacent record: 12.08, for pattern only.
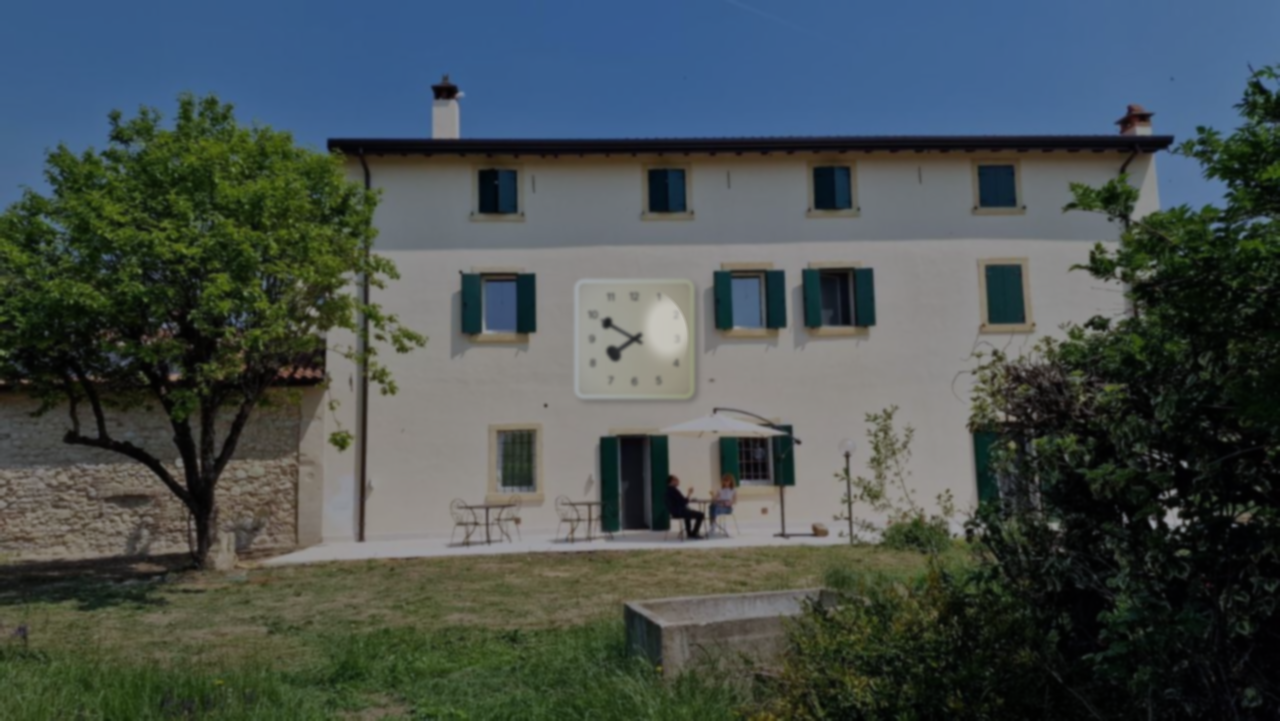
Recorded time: 7.50
